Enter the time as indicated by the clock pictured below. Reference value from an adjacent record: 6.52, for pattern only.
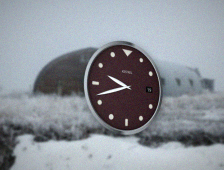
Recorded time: 9.42
